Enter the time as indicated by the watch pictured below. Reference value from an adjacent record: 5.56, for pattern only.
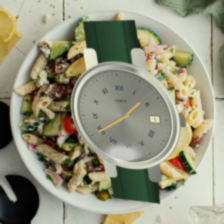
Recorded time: 1.40
